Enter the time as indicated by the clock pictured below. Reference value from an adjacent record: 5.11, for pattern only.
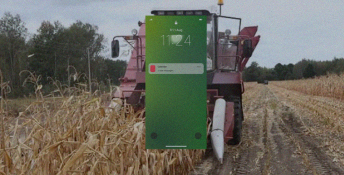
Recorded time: 11.24
